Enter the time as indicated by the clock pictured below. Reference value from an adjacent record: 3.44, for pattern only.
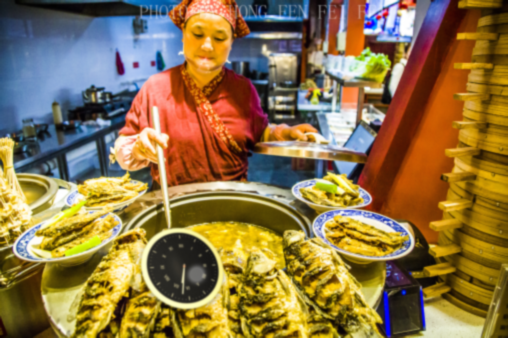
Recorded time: 6.32
